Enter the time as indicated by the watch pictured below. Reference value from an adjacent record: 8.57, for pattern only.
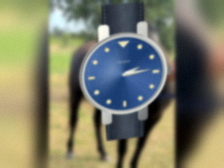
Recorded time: 2.14
